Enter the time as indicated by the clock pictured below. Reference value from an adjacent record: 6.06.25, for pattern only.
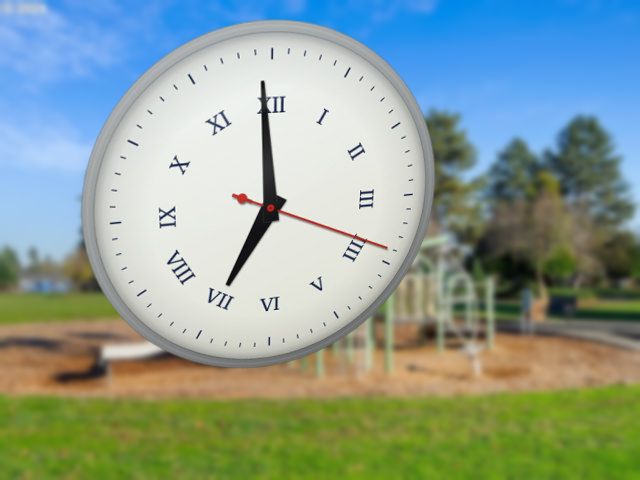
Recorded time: 6.59.19
